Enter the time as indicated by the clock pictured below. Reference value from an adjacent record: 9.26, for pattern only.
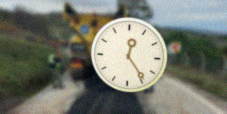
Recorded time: 12.24
